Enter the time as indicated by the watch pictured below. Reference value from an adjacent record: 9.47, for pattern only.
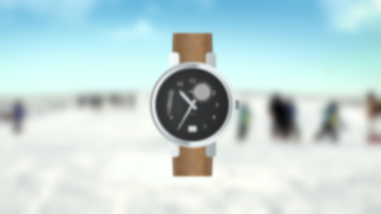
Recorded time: 10.35
